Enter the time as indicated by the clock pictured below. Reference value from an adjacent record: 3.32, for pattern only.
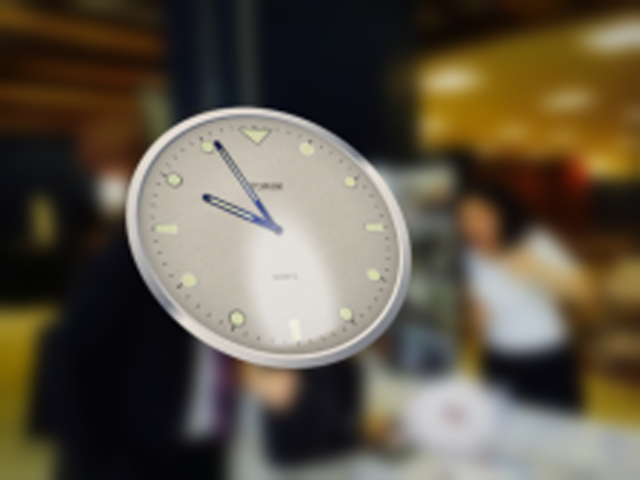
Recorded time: 9.56
